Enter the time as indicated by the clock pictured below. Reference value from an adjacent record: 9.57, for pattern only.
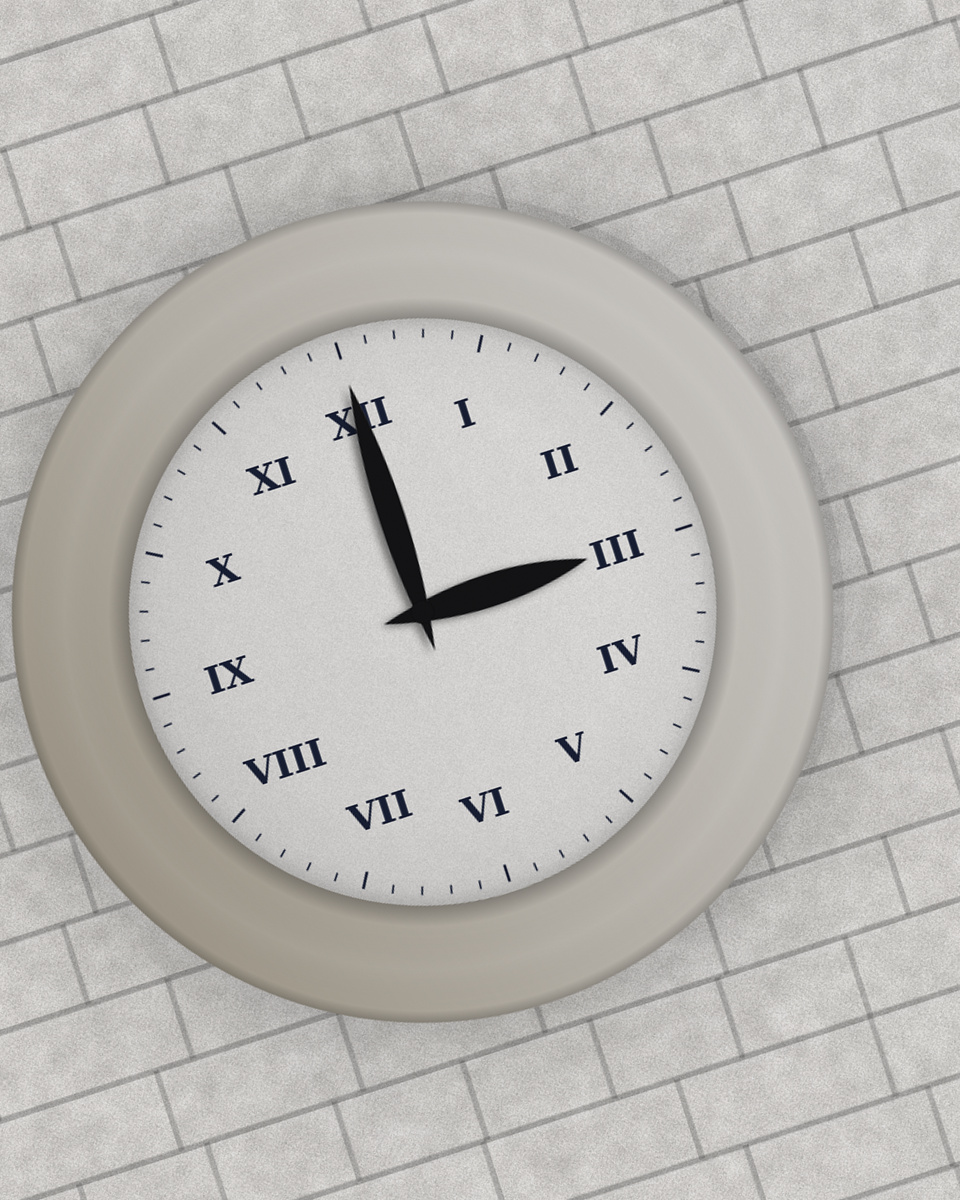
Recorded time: 3.00
